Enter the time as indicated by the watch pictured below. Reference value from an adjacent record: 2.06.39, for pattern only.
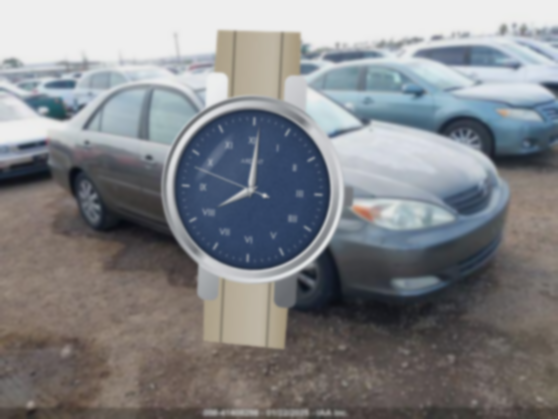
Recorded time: 8.00.48
